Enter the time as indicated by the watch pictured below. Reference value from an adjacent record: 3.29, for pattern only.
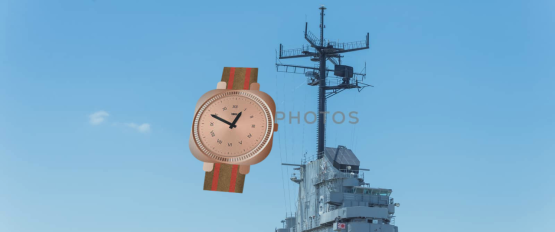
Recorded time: 12.49
